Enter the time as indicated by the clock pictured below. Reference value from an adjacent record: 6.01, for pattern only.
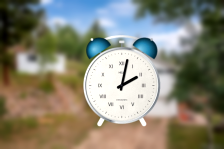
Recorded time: 2.02
